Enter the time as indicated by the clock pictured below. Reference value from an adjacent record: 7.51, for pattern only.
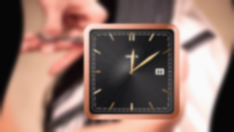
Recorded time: 12.09
